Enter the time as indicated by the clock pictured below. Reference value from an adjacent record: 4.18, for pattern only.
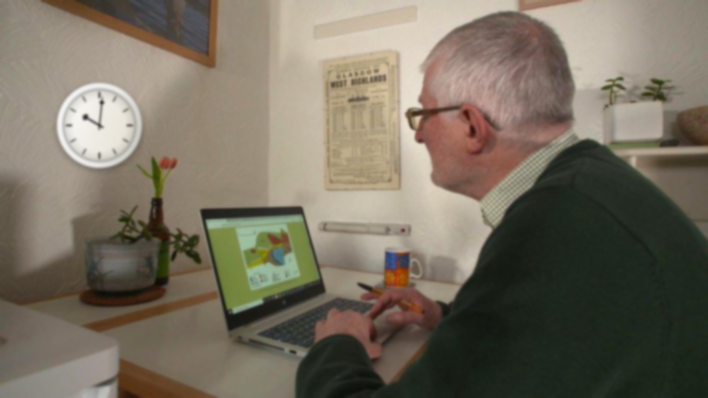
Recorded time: 10.01
